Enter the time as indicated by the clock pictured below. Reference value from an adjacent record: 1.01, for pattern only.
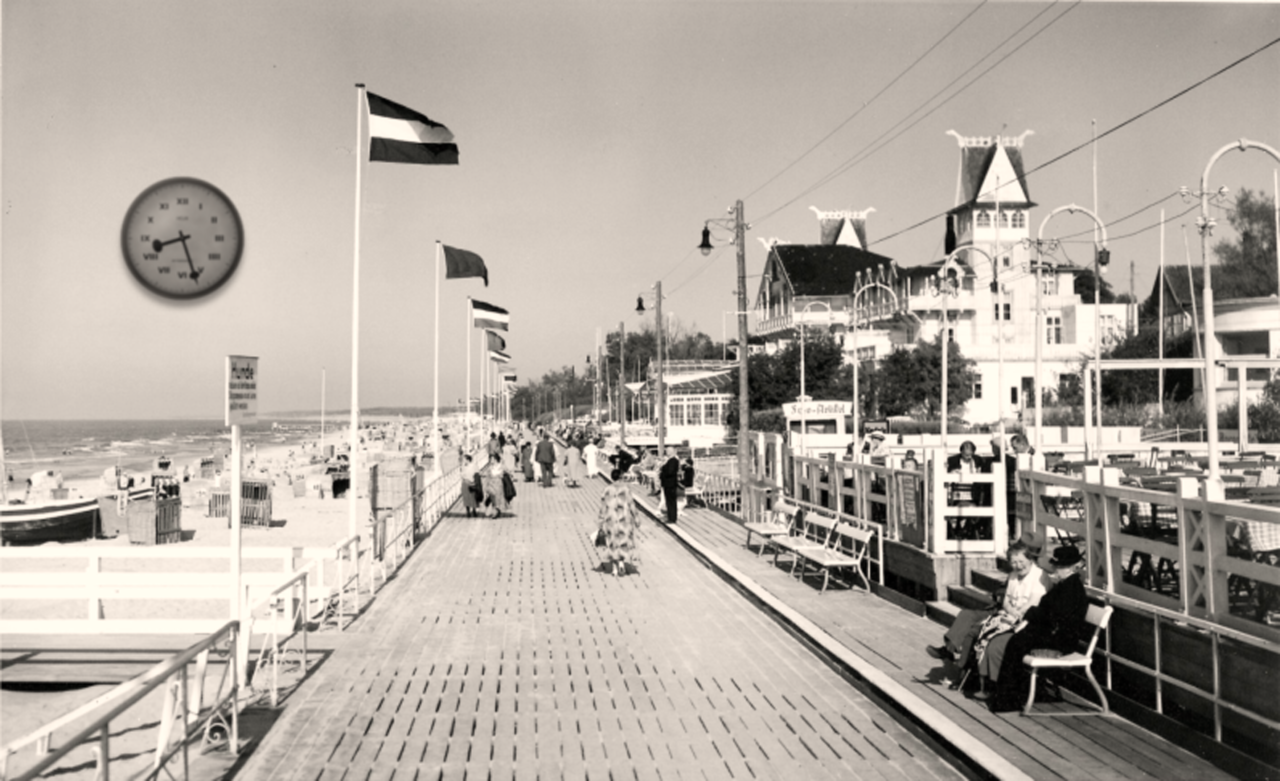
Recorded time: 8.27
